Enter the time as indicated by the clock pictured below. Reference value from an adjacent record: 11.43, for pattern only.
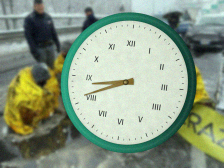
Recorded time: 8.41
